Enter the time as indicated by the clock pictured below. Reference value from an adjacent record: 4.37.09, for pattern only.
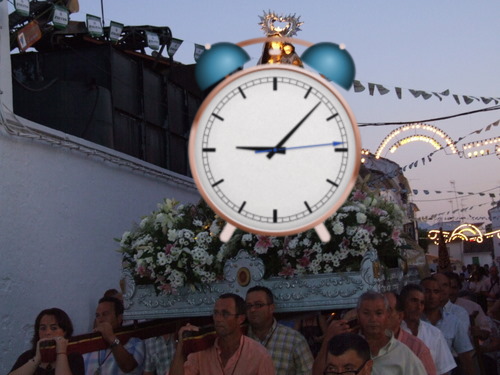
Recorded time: 9.07.14
